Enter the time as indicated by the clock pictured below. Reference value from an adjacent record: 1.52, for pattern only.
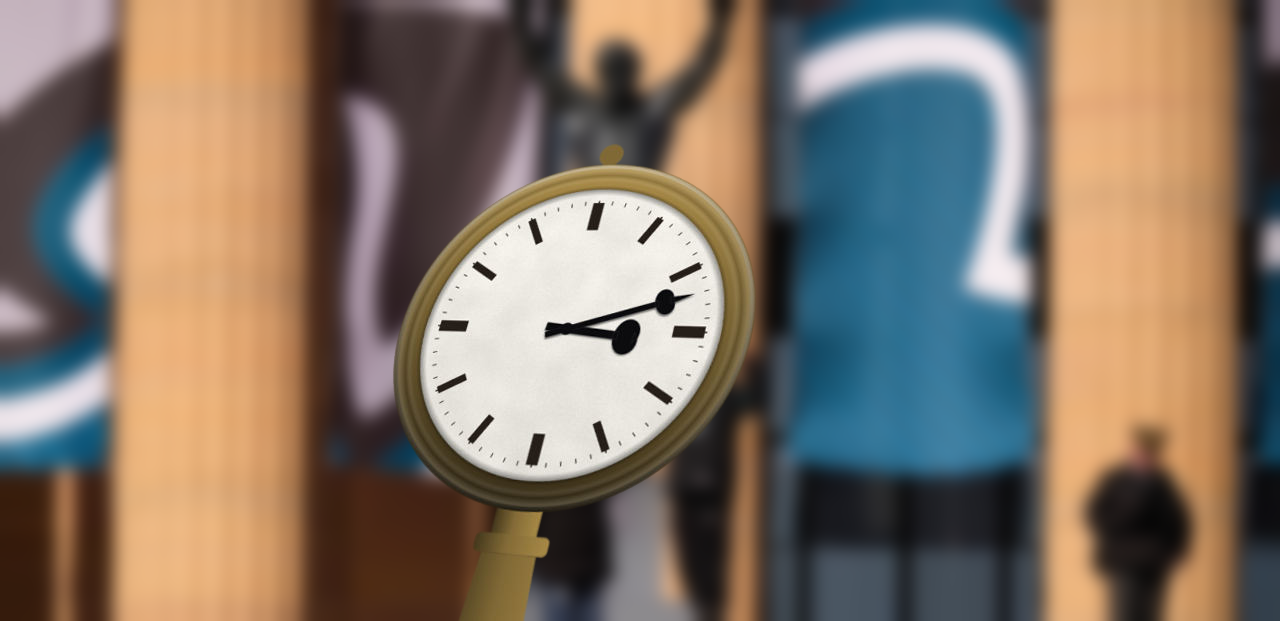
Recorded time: 3.12
